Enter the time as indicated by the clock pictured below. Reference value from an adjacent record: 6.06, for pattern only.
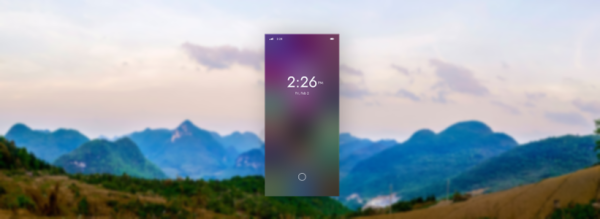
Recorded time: 2.26
